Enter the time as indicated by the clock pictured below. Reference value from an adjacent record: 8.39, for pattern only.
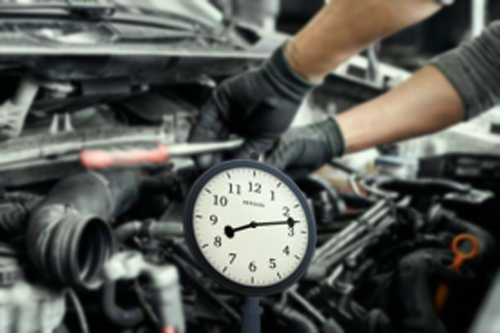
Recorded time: 8.13
